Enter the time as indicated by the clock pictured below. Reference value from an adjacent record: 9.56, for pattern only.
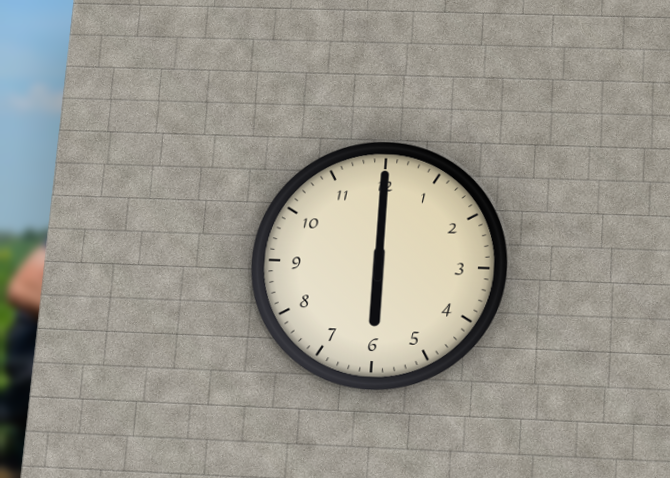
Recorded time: 6.00
